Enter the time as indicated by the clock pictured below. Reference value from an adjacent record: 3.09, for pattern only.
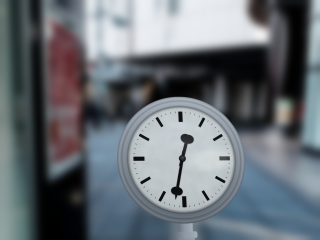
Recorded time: 12.32
